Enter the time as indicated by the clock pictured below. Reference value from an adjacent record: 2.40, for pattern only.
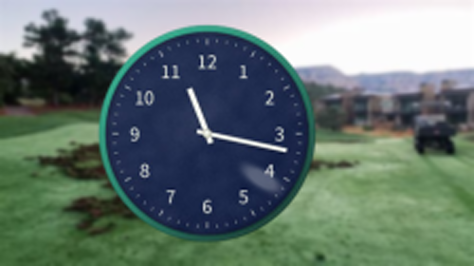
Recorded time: 11.17
